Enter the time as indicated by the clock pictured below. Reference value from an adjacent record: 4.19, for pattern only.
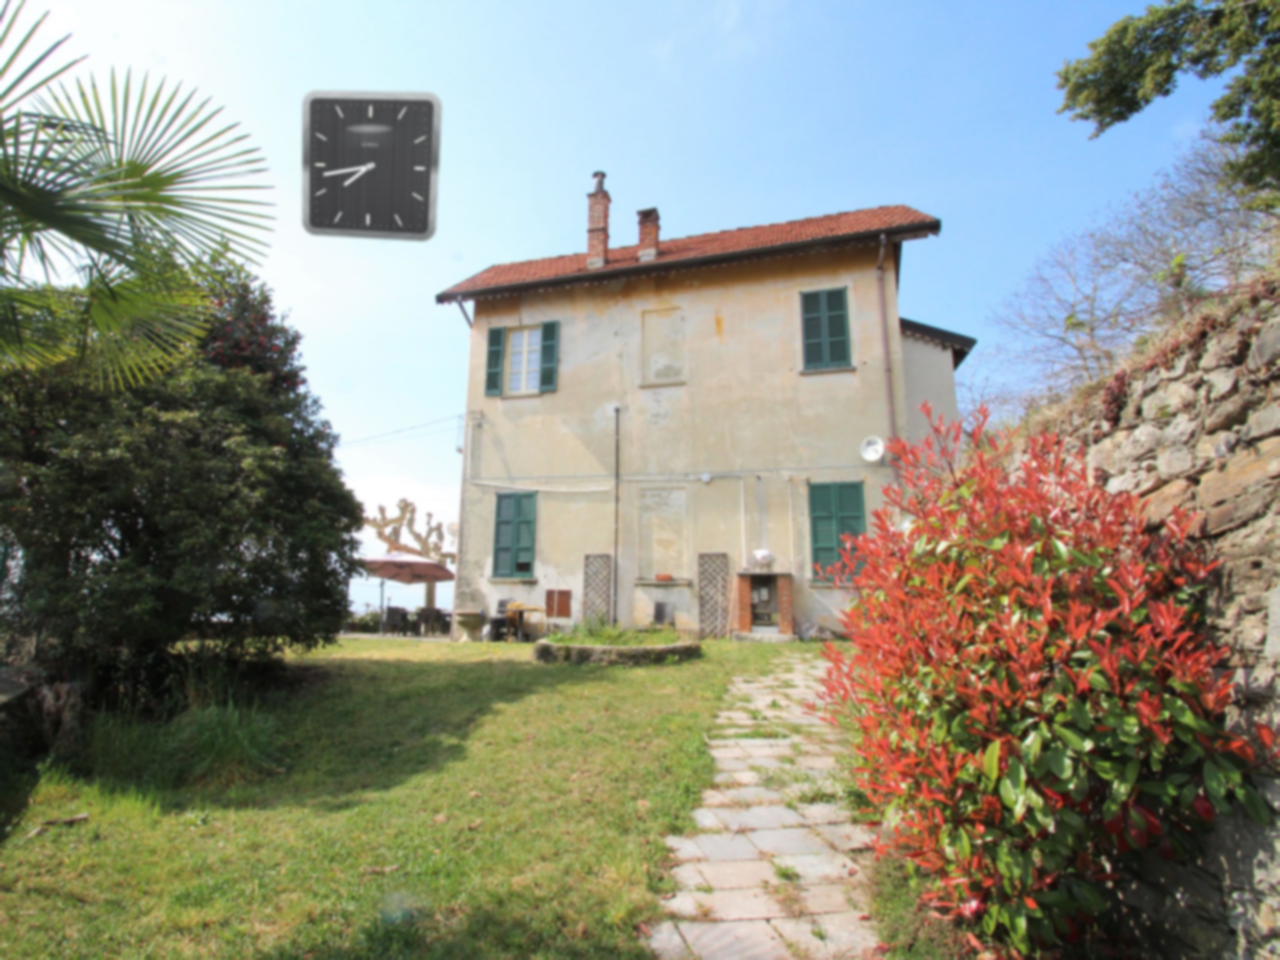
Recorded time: 7.43
